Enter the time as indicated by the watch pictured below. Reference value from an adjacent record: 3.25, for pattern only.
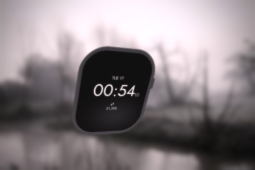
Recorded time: 0.54
